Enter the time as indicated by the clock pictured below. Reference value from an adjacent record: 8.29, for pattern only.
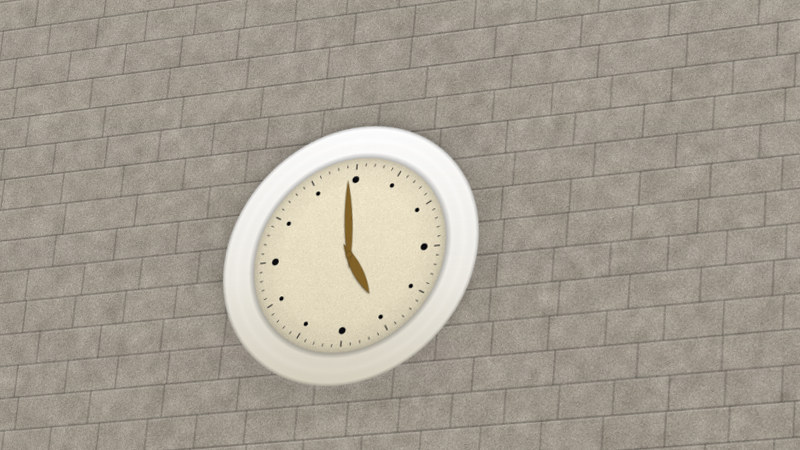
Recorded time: 4.59
